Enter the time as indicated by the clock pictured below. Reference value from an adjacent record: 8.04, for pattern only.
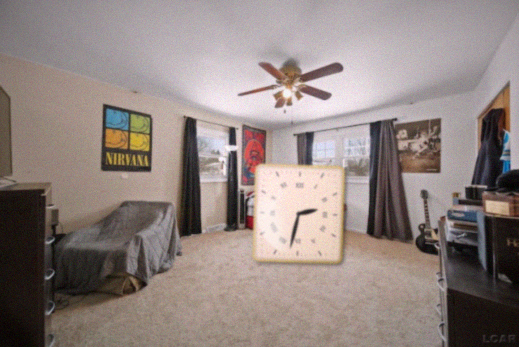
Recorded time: 2.32
